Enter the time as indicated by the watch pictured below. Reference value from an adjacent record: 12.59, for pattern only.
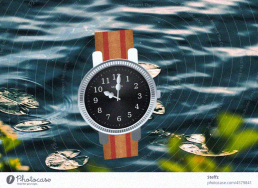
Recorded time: 10.01
